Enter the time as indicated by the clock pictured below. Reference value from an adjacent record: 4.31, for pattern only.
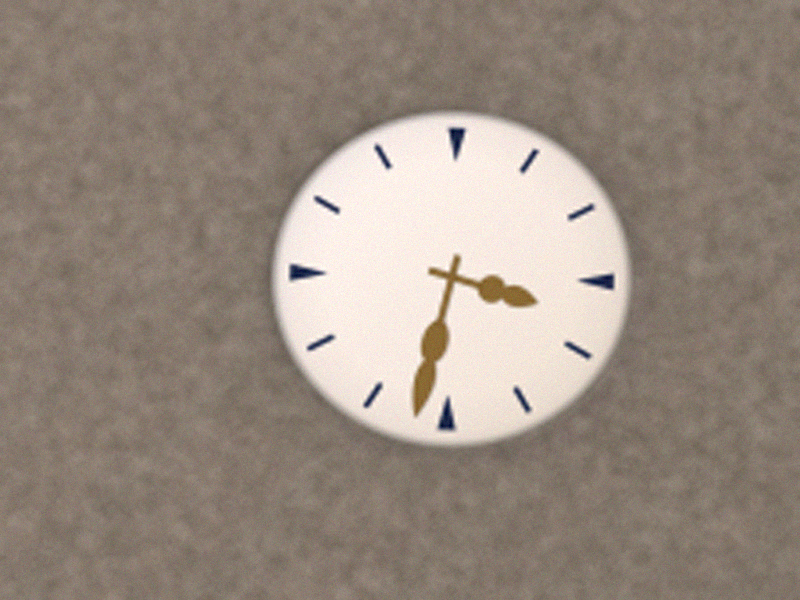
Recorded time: 3.32
